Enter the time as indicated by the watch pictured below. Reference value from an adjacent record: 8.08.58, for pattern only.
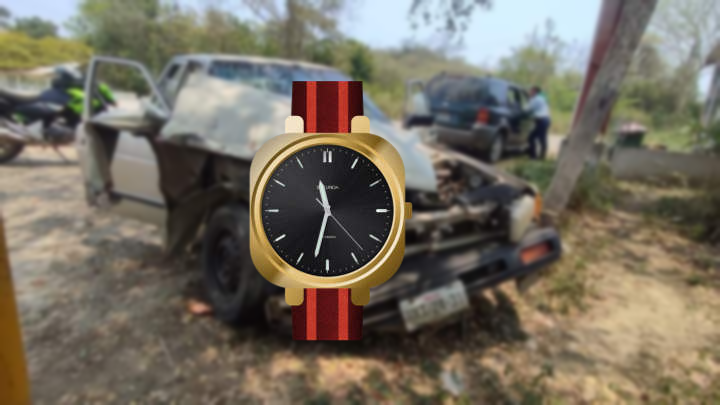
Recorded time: 11.32.23
